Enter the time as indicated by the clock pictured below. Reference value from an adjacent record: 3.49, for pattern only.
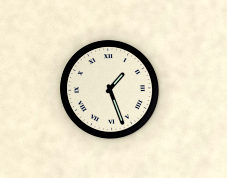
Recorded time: 1.27
